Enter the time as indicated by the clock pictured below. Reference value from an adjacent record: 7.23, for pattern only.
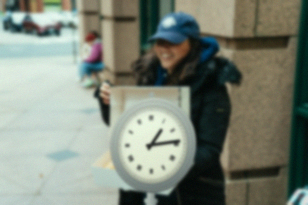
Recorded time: 1.14
